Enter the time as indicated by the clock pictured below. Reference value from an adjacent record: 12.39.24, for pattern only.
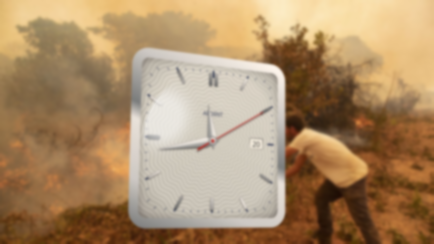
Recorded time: 11.43.10
